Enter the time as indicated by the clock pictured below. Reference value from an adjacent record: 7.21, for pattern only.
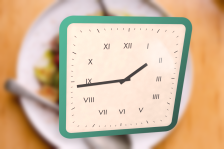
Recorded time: 1.44
